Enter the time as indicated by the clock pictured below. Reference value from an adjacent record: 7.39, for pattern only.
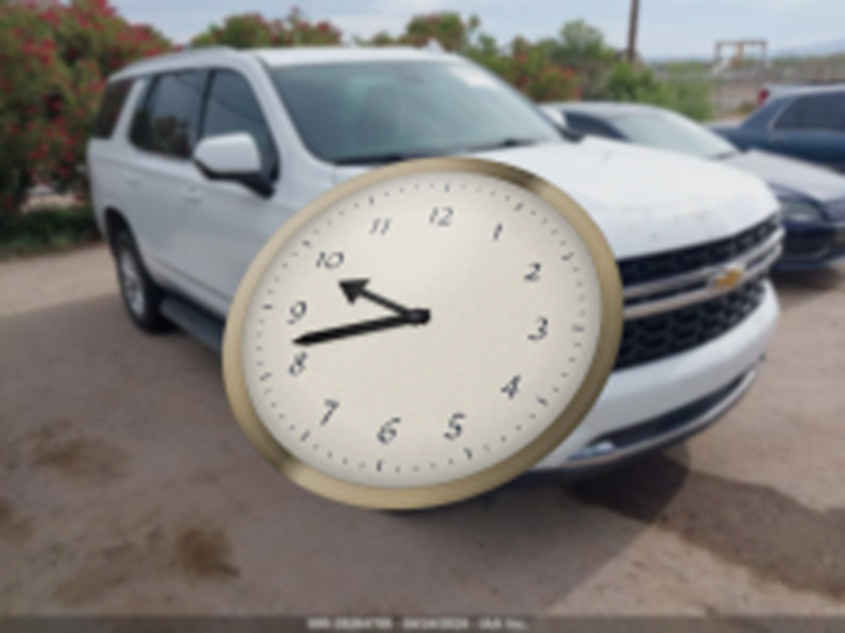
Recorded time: 9.42
